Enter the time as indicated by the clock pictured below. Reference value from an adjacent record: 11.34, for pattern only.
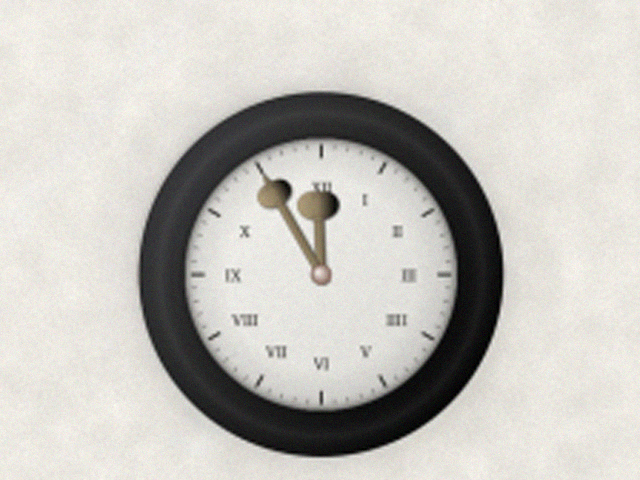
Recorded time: 11.55
